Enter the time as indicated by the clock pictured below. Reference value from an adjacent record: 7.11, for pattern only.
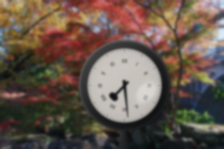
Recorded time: 7.29
